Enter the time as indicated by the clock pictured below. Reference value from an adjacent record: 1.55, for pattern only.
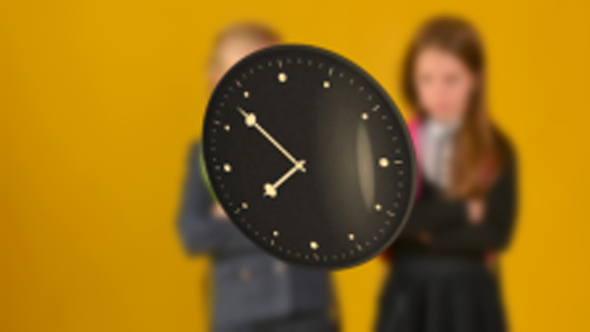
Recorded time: 7.53
